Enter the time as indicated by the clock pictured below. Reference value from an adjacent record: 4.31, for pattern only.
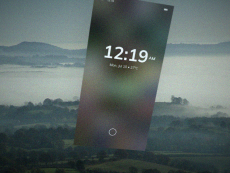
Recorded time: 12.19
